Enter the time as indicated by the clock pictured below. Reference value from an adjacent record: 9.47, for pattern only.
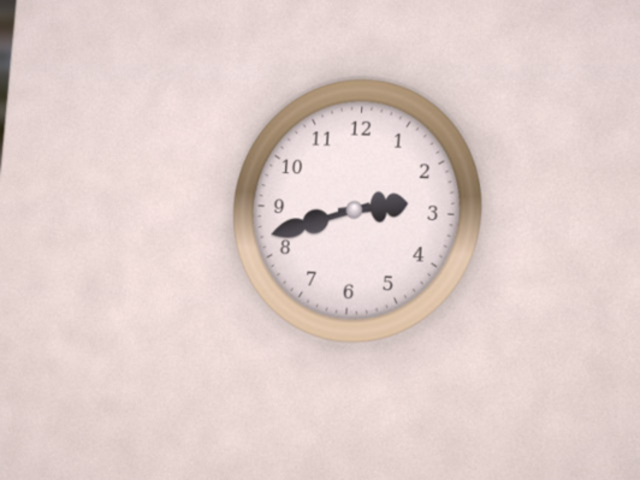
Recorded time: 2.42
